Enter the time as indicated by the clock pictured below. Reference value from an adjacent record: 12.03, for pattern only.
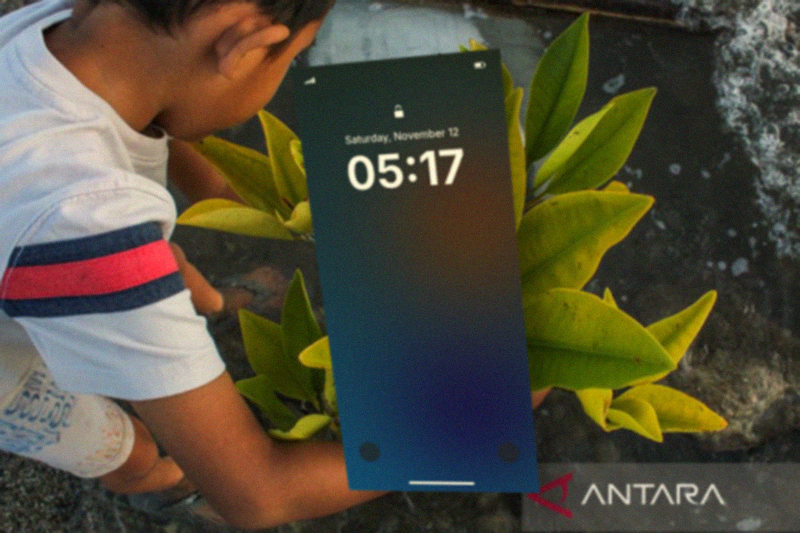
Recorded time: 5.17
